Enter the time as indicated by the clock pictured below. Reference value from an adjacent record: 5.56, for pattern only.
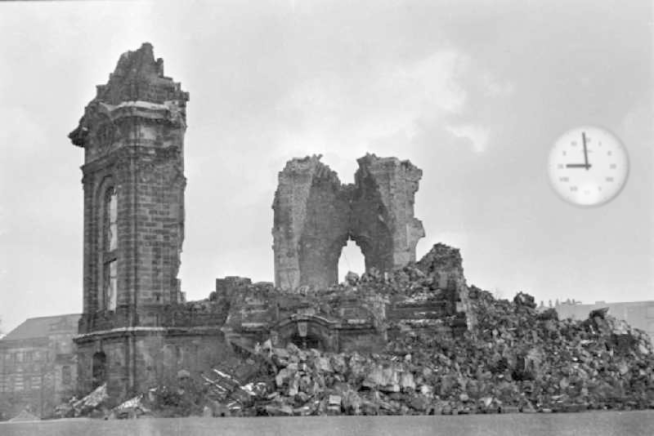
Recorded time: 8.59
